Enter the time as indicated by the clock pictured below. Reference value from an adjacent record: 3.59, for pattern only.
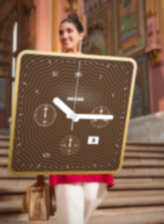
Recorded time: 10.15
